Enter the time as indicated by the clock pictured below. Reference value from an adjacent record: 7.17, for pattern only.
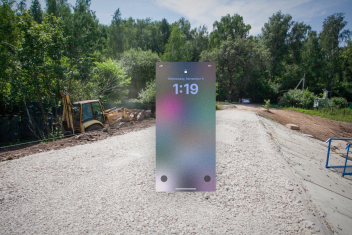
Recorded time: 1.19
